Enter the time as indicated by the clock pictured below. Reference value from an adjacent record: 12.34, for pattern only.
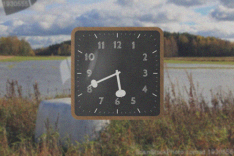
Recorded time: 5.41
